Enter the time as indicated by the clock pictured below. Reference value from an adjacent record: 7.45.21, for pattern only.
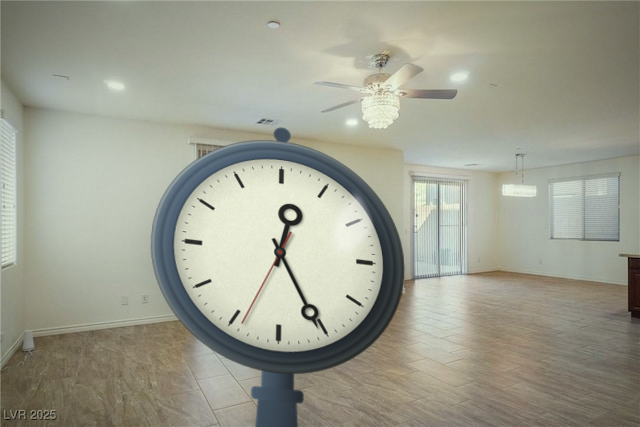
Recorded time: 12.25.34
